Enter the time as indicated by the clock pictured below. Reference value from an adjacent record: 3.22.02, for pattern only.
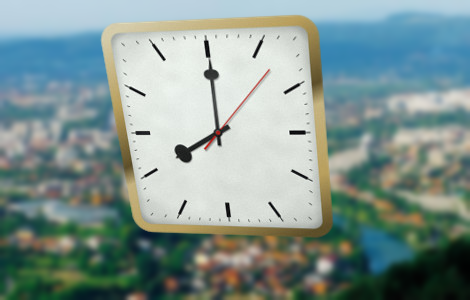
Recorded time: 8.00.07
